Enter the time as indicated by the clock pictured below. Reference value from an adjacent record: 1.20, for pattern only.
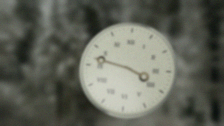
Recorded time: 3.47
